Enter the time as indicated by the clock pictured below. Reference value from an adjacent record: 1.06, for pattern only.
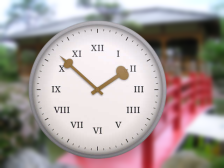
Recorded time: 1.52
